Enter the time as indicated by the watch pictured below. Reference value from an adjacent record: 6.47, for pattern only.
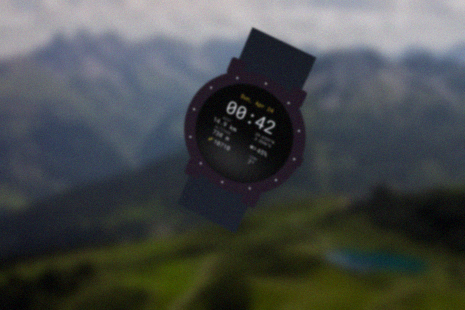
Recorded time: 0.42
